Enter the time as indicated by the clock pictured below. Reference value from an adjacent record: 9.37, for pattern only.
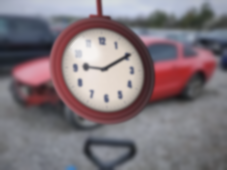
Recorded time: 9.10
